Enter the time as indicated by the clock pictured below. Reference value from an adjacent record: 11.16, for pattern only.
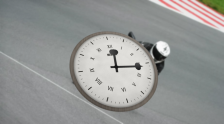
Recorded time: 12.16
